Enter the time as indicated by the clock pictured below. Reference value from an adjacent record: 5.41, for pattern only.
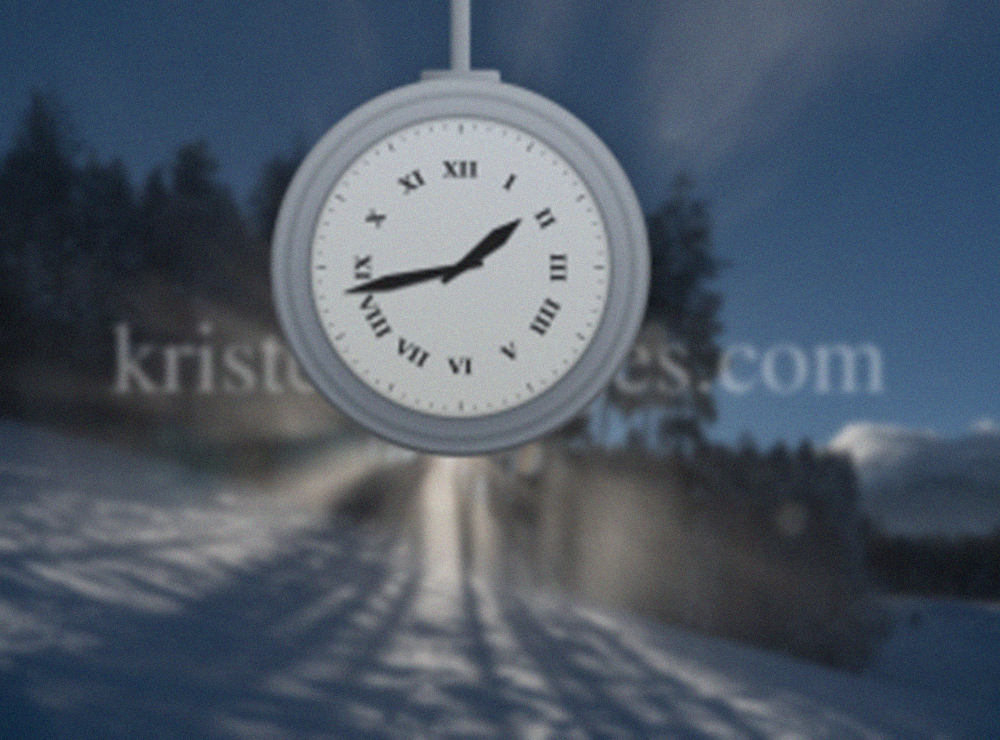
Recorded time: 1.43
